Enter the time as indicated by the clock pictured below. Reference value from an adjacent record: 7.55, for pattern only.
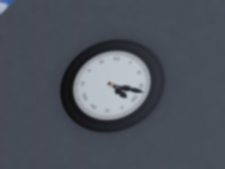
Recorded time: 4.17
